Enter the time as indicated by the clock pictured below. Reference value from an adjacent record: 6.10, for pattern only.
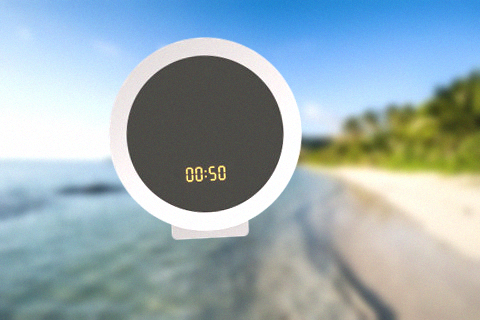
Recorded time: 0.50
